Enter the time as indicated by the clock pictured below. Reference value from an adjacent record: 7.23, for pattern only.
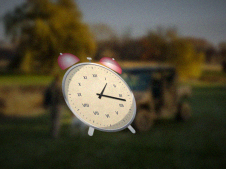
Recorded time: 1.17
